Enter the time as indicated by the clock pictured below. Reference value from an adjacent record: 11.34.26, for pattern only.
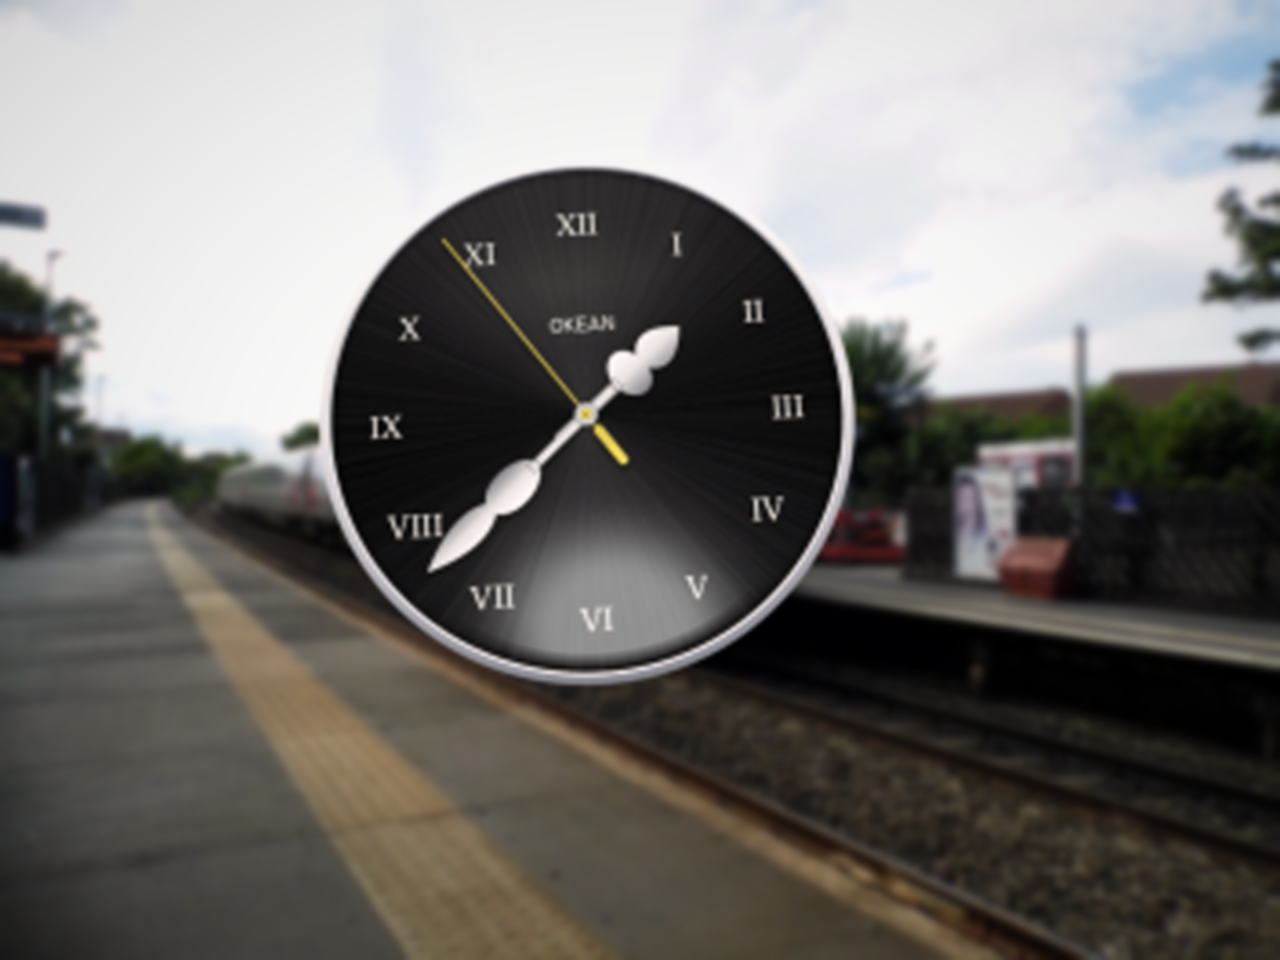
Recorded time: 1.37.54
